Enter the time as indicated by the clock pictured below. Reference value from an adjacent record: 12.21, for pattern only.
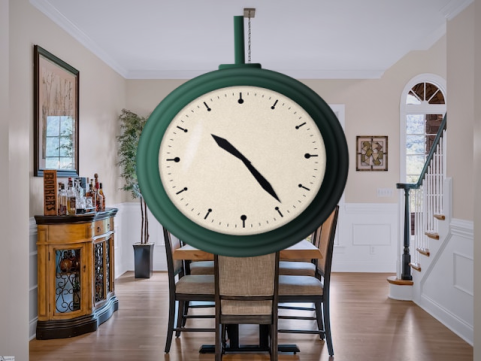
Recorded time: 10.24
